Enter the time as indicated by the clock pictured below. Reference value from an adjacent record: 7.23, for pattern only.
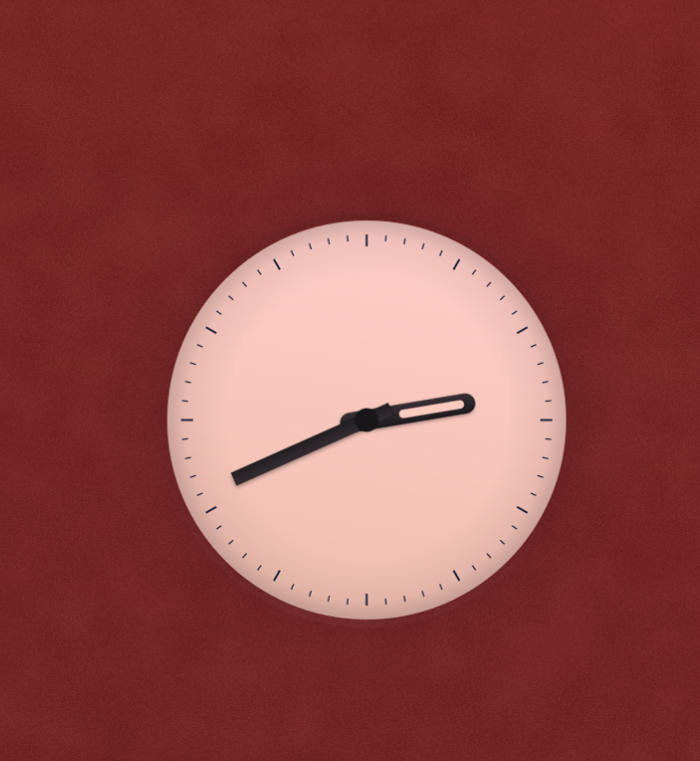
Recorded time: 2.41
